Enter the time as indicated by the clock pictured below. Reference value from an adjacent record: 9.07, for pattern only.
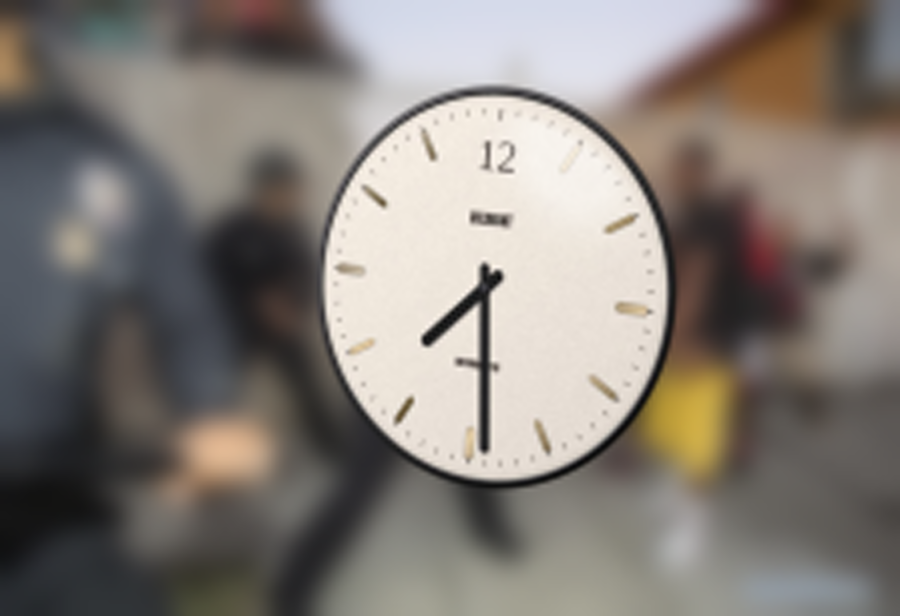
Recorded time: 7.29
